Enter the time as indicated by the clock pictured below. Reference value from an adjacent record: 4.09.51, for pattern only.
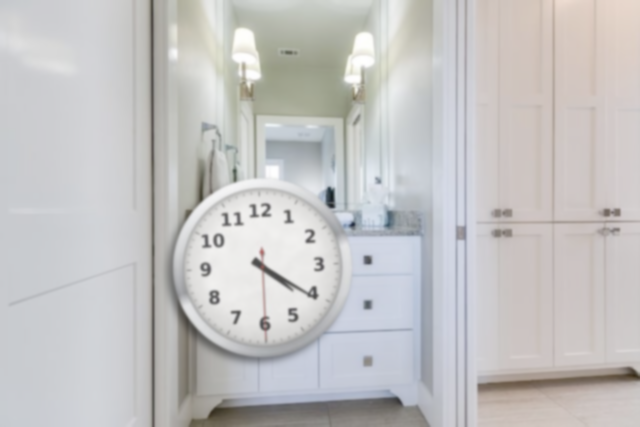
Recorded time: 4.20.30
